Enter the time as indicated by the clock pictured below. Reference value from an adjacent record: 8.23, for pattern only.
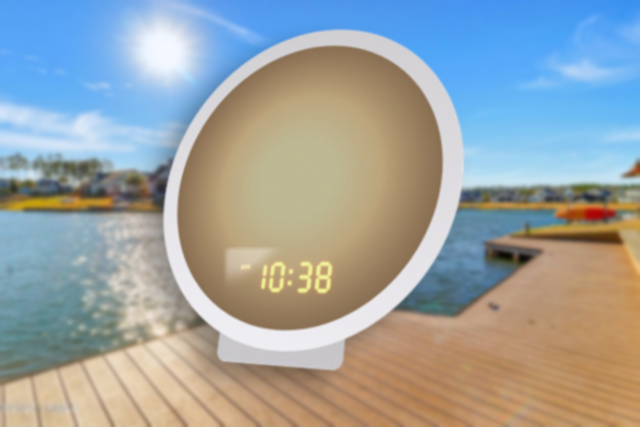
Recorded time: 10.38
